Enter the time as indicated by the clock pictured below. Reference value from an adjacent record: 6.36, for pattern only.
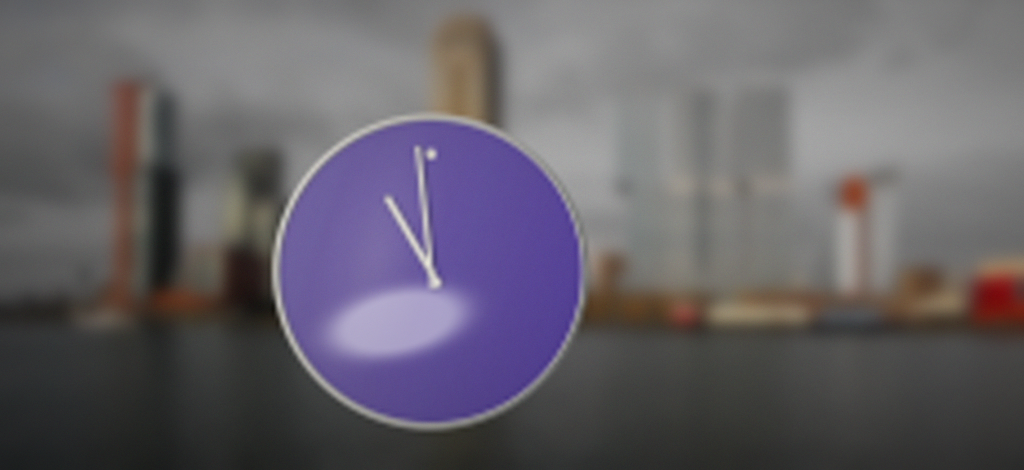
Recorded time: 10.59
